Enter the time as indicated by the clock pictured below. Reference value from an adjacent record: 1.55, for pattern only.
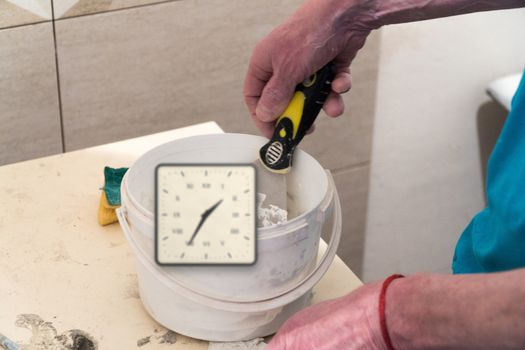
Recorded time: 1.35
